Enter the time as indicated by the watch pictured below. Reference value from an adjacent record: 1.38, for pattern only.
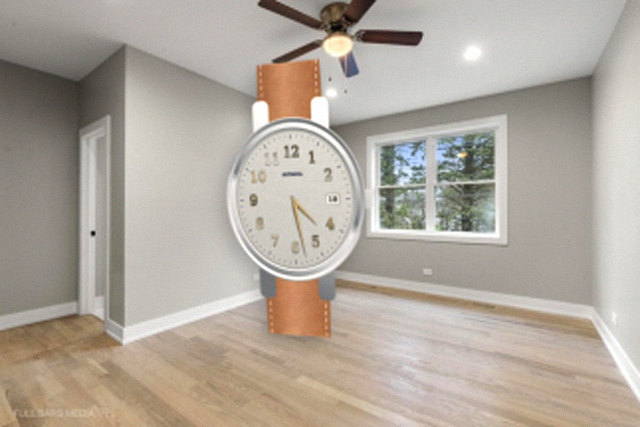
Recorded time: 4.28
